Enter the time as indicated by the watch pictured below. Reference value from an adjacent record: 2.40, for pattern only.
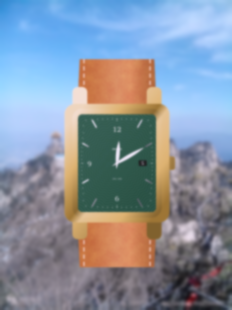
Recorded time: 12.10
